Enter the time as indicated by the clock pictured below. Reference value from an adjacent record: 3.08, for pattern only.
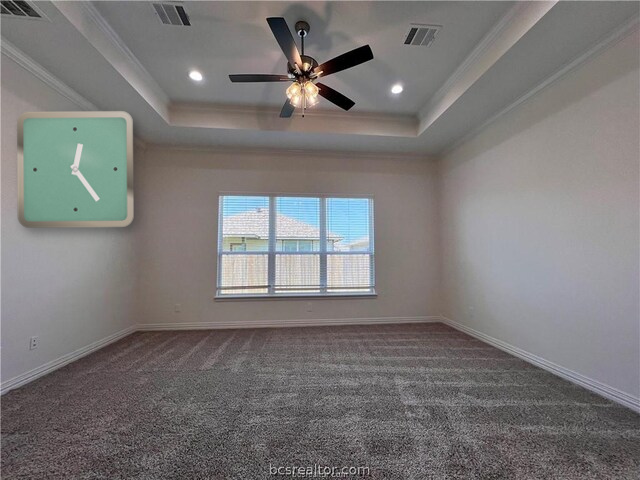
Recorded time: 12.24
